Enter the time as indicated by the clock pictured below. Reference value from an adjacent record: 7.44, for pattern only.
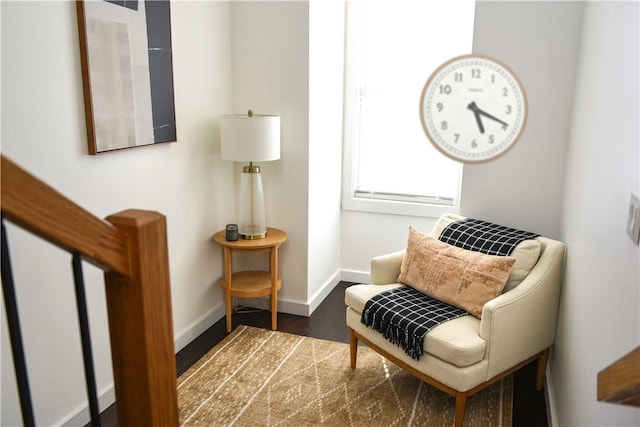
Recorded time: 5.19
